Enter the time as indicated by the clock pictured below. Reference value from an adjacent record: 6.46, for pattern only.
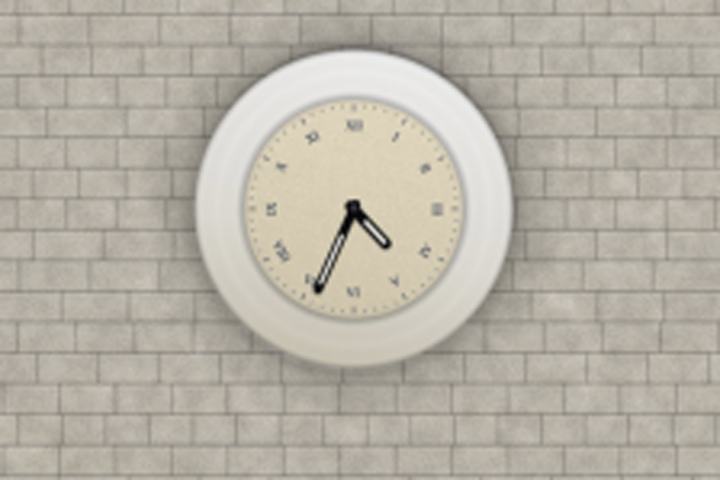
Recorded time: 4.34
